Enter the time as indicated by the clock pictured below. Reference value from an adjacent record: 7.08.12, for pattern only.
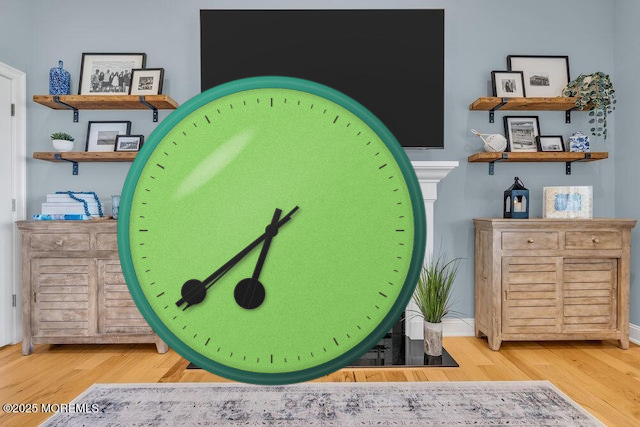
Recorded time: 6.38.38
